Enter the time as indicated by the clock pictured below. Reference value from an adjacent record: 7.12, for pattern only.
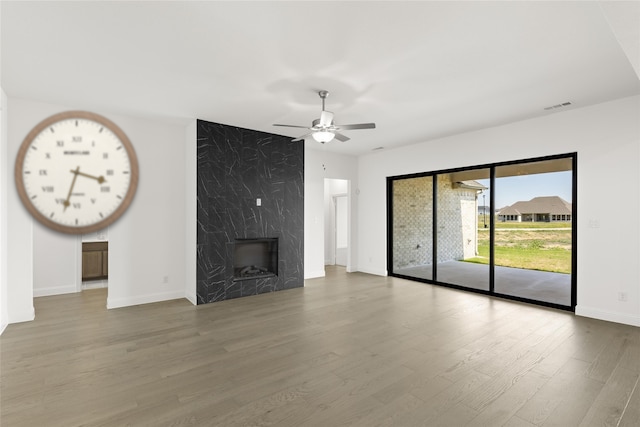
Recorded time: 3.33
